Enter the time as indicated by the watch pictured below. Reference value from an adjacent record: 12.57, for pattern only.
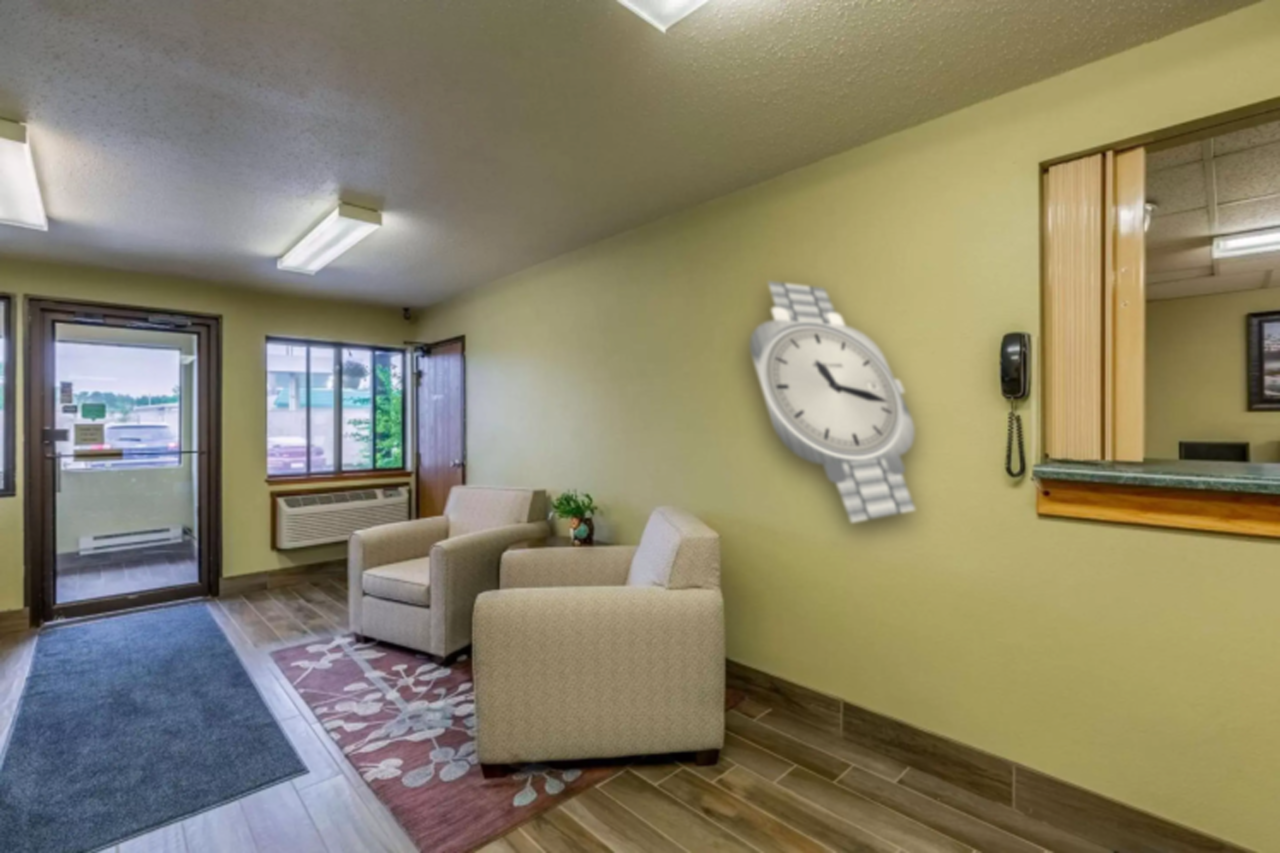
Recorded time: 11.18
